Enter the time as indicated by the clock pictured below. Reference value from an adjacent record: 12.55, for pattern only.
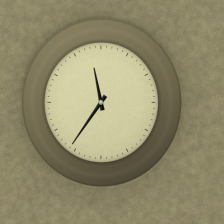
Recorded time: 11.36
